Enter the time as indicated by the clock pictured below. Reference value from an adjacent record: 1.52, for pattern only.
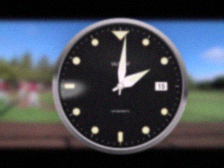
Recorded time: 2.01
